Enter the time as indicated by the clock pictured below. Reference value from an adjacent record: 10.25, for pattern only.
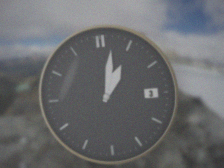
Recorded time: 1.02
